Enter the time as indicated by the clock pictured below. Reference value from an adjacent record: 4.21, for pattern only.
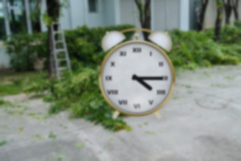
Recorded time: 4.15
